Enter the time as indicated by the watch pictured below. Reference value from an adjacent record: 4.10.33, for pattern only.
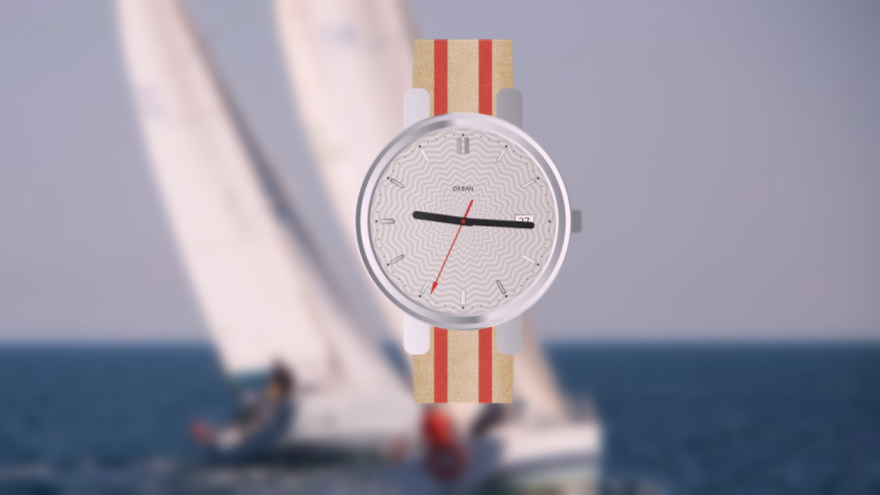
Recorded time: 9.15.34
